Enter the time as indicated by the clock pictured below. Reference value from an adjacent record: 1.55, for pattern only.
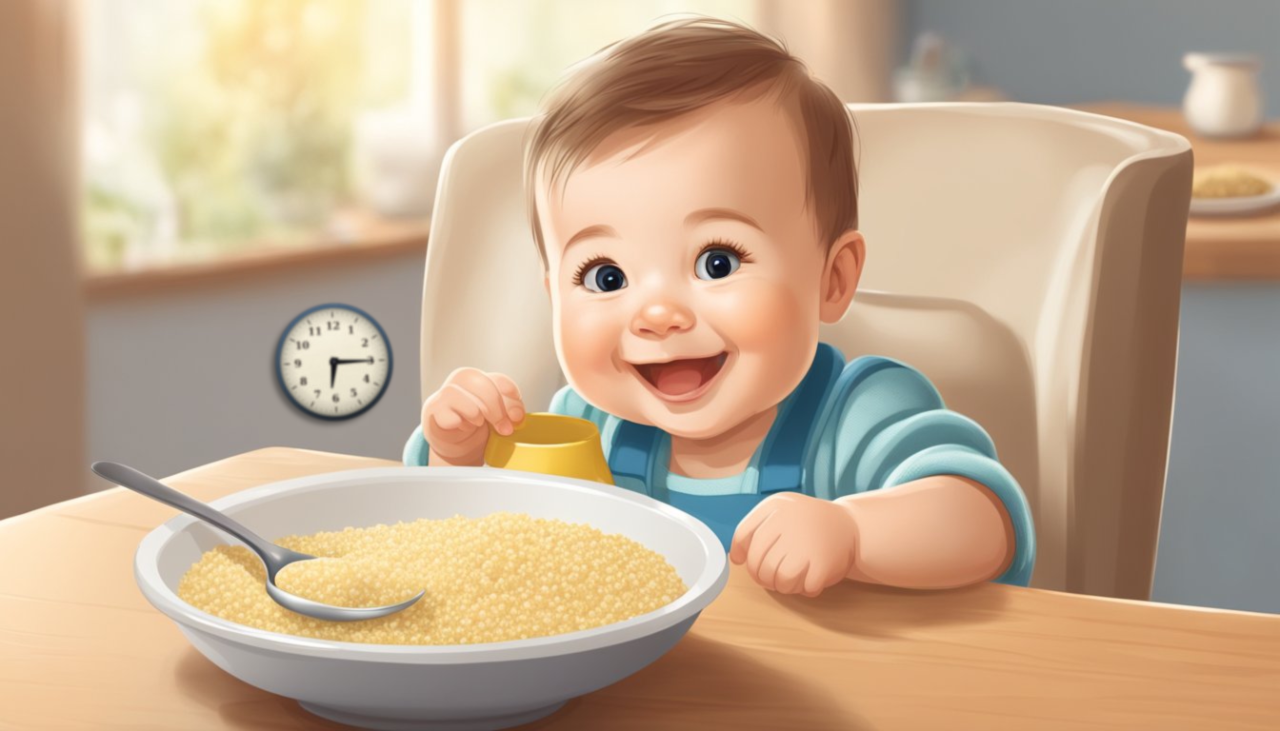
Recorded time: 6.15
